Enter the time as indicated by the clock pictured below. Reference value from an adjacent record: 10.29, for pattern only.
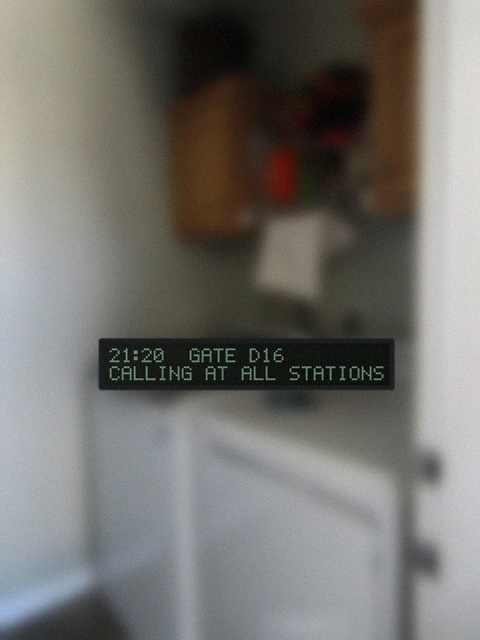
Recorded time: 21.20
